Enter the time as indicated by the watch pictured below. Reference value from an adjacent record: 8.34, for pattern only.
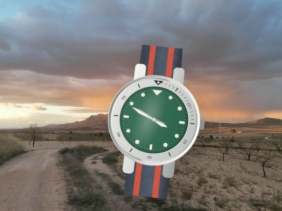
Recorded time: 3.49
